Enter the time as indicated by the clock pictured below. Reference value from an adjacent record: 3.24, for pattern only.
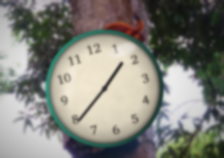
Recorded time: 1.39
